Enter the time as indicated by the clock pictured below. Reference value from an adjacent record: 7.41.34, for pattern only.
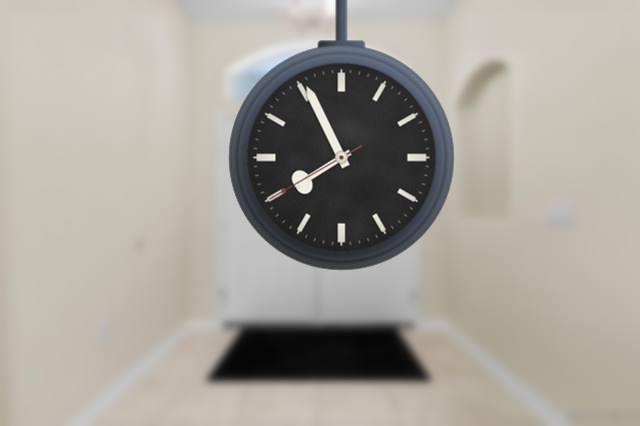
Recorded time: 7.55.40
